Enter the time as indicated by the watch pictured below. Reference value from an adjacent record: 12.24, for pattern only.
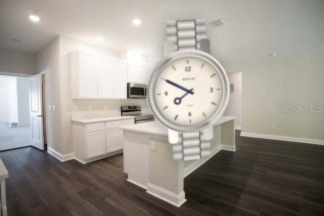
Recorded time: 7.50
